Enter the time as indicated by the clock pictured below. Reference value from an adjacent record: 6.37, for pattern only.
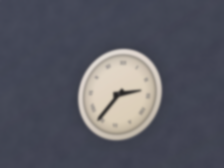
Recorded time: 2.36
